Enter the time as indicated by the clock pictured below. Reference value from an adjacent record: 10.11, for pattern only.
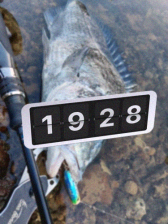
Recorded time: 19.28
